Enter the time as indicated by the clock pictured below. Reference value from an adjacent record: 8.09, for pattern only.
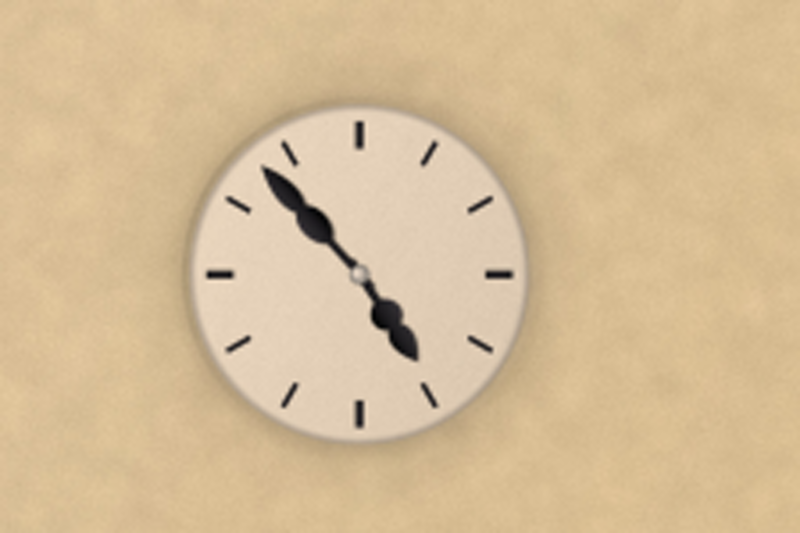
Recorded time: 4.53
